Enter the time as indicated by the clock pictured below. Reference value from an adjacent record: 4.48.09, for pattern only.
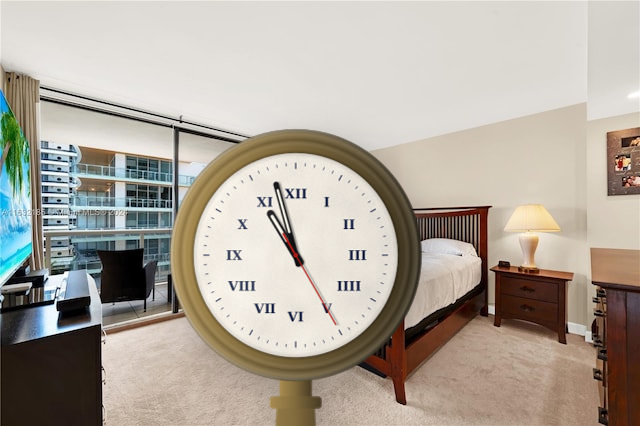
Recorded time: 10.57.25
